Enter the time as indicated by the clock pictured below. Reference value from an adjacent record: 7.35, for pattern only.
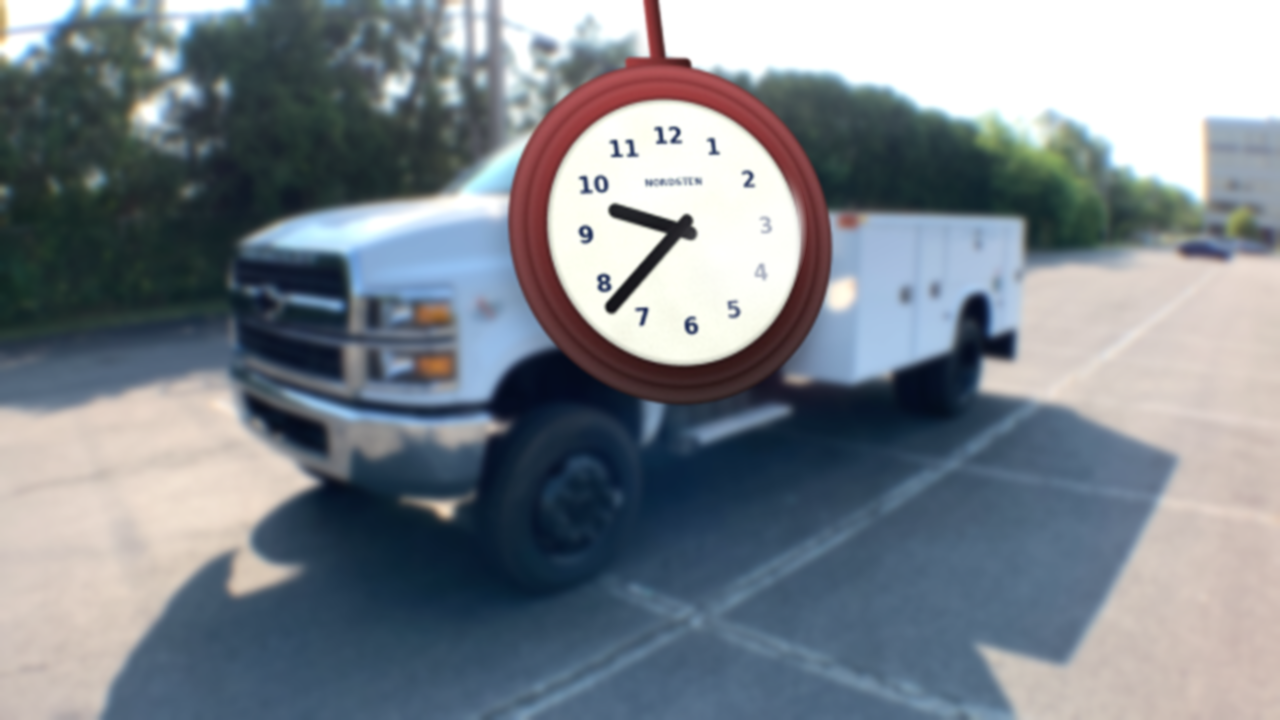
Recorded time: 9.38
